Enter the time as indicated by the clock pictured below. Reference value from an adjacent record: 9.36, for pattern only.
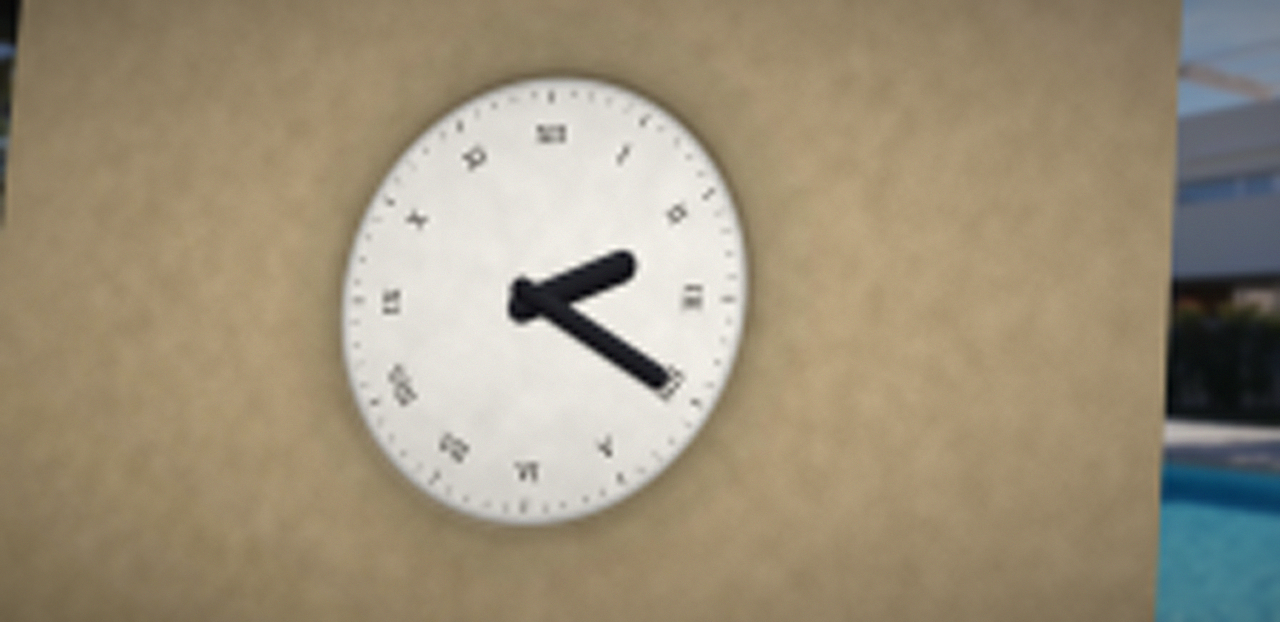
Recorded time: 2.20
